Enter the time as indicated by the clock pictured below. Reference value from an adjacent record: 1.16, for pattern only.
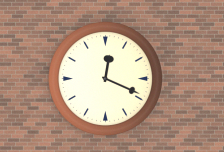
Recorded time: 12.19
